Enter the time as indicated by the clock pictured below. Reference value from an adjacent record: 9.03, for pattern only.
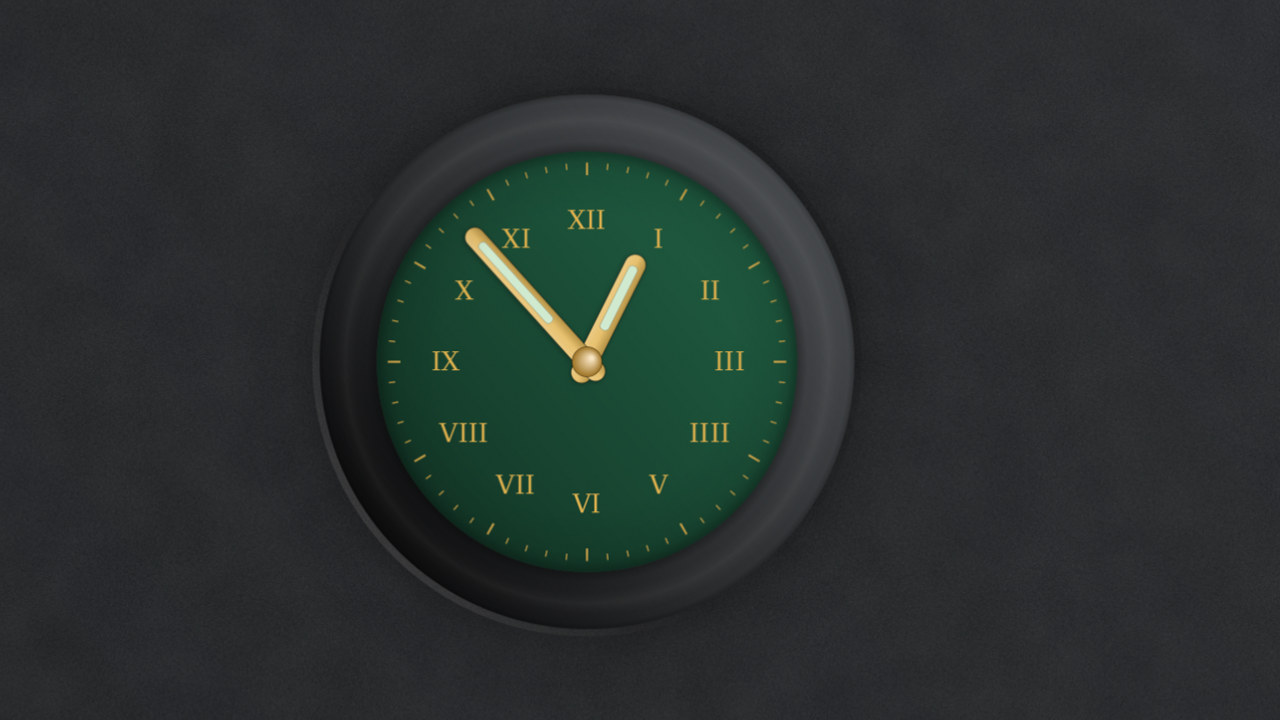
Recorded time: 12.53
